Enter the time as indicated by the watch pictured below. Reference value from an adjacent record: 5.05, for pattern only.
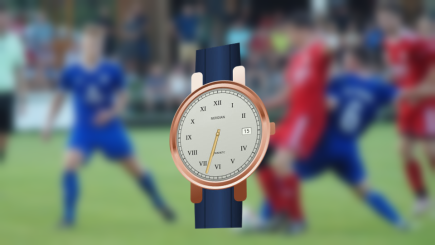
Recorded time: 6.33
